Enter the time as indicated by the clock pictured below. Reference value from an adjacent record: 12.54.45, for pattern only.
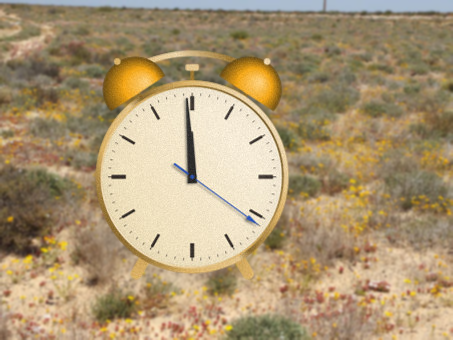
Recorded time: 11.59.21
